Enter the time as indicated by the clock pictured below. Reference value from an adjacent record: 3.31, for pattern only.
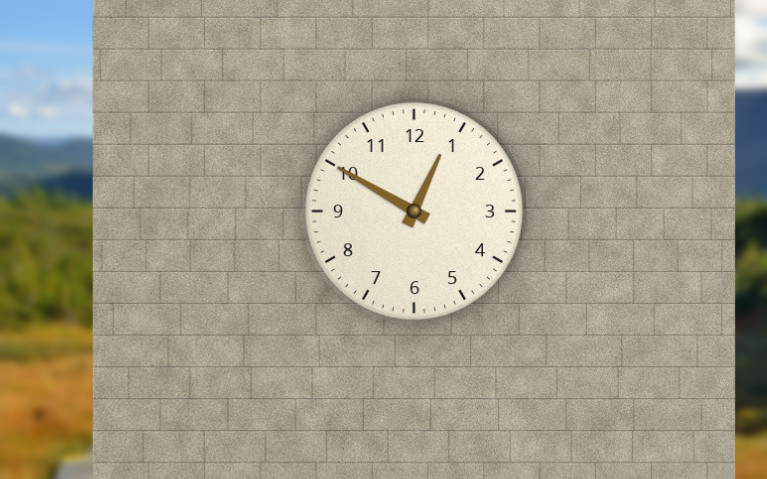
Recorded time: 12.50
